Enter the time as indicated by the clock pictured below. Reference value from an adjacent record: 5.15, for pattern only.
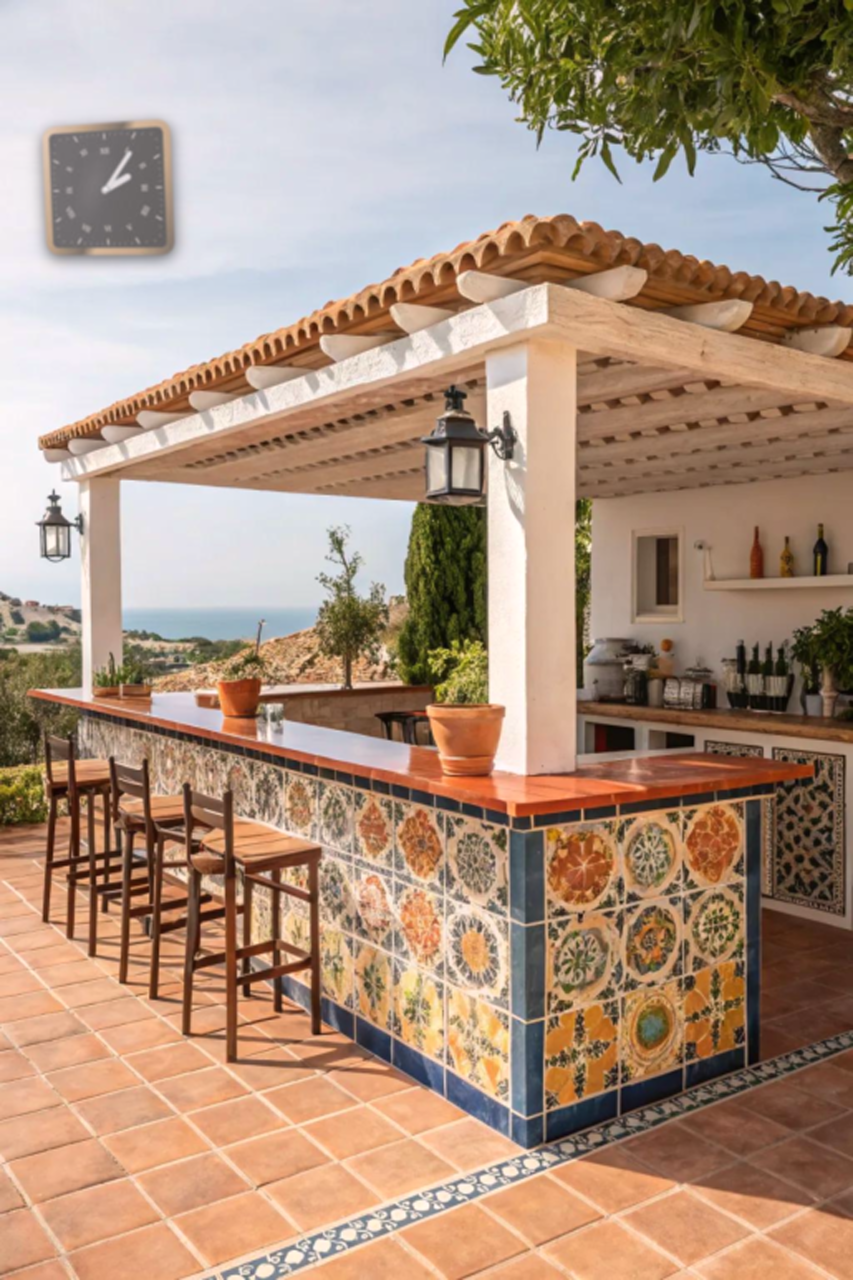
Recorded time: 2.06
